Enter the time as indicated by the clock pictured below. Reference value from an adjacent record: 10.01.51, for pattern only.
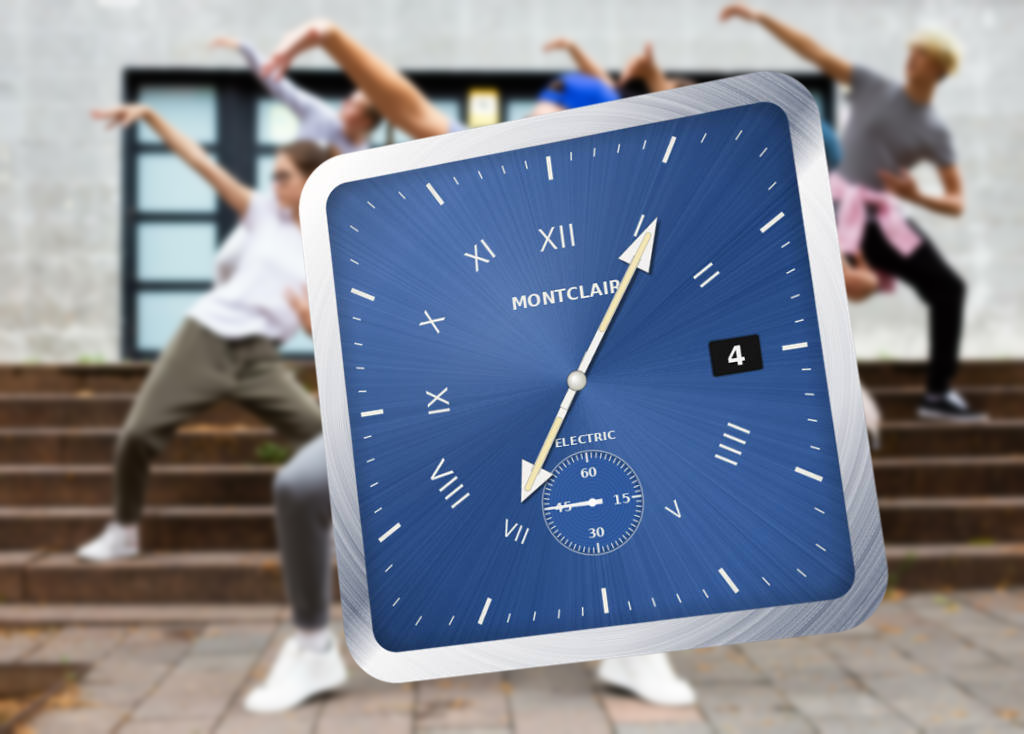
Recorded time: 7.05.45
